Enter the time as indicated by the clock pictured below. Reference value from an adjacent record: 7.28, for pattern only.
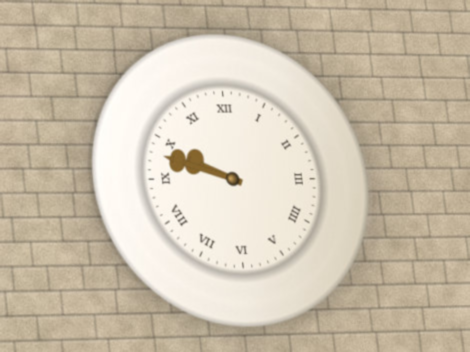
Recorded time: 9.48
